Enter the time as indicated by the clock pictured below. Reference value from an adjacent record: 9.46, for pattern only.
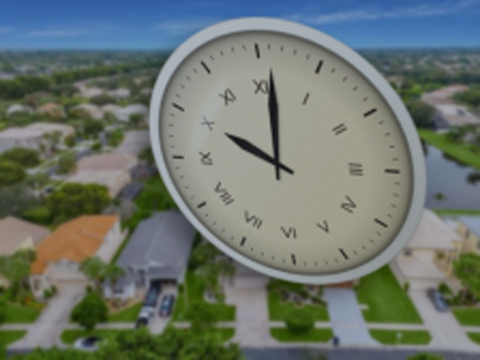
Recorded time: 10.01
